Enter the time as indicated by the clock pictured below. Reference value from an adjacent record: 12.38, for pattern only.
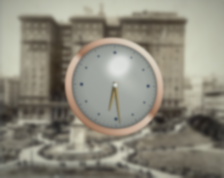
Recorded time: 6.29
